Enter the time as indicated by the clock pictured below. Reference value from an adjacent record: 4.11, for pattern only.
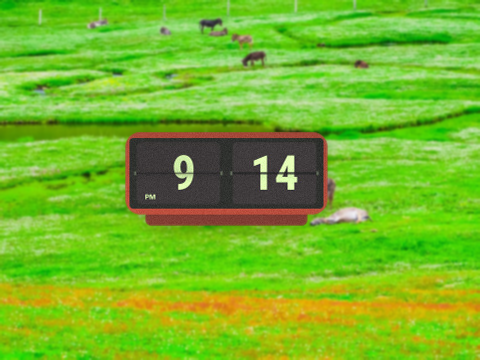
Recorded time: 9.14
